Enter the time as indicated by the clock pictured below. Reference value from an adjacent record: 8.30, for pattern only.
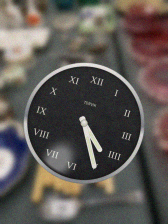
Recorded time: 4.25
